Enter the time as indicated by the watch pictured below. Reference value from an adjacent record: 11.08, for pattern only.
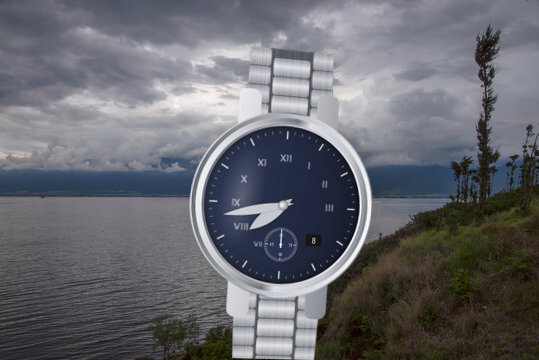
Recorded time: 7.43
